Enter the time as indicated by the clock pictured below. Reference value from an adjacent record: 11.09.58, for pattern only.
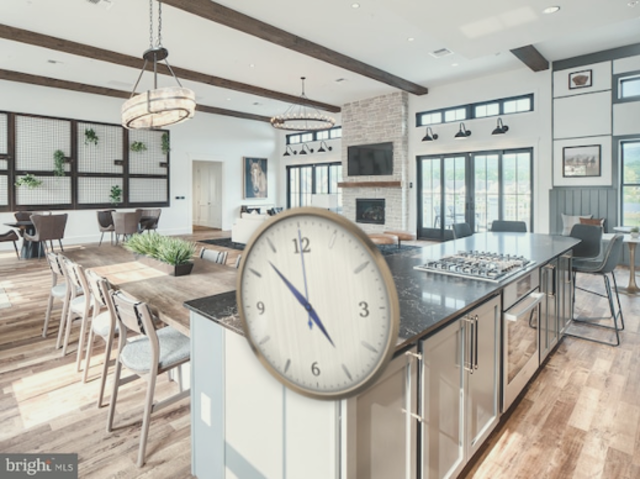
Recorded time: 4.53.00
